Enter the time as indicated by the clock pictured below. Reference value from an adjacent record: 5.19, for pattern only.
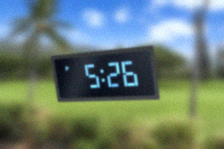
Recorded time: 5.26
